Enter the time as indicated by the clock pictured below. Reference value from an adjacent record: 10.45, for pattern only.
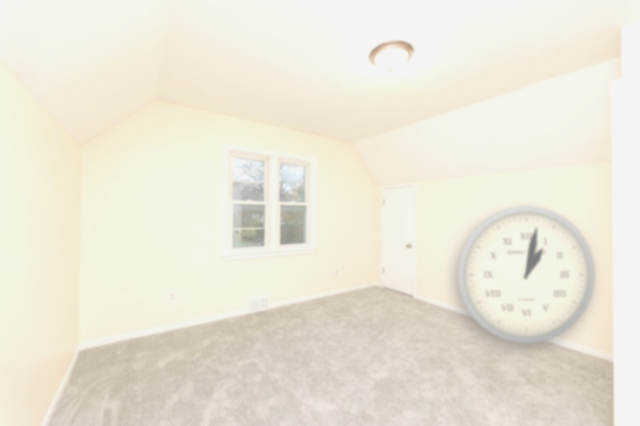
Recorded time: 1.02
